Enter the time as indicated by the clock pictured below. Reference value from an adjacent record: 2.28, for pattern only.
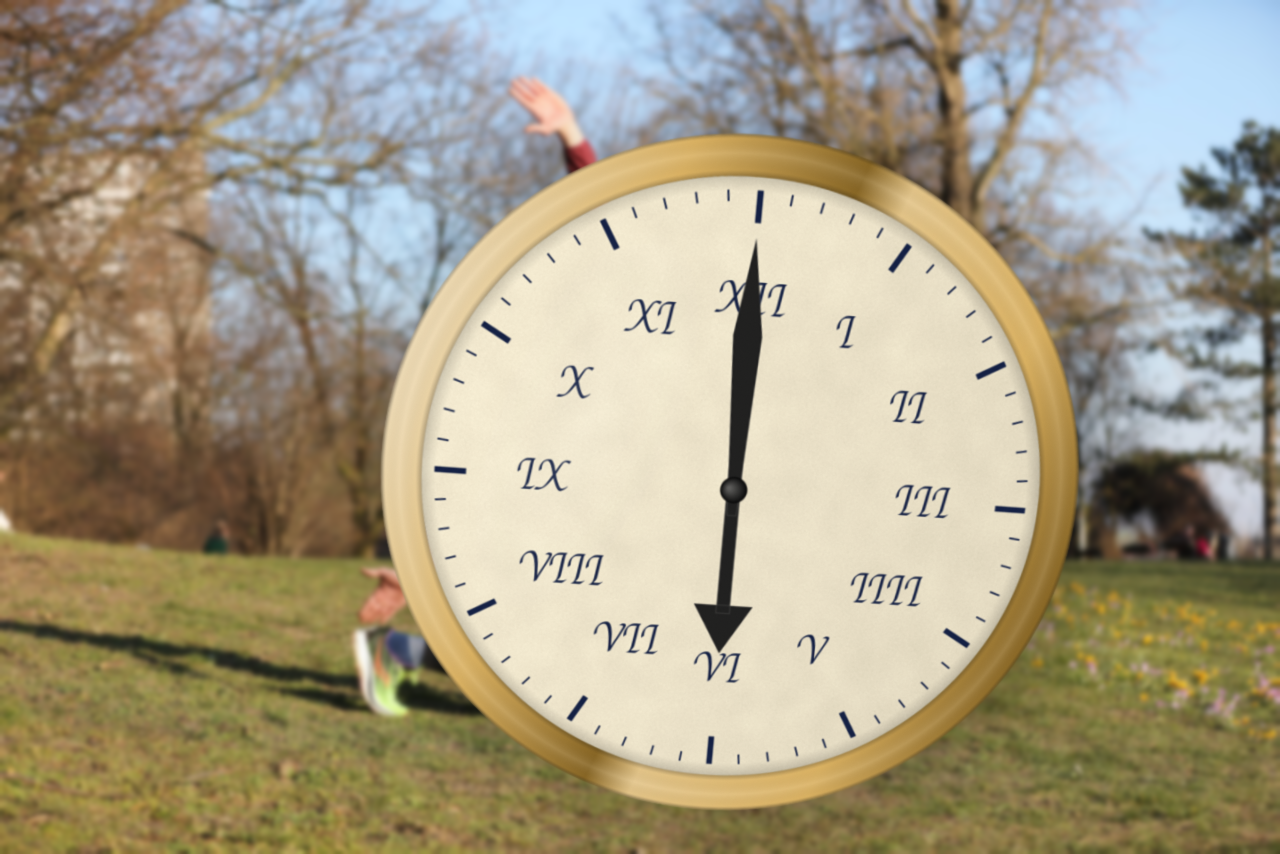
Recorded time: 6.00
